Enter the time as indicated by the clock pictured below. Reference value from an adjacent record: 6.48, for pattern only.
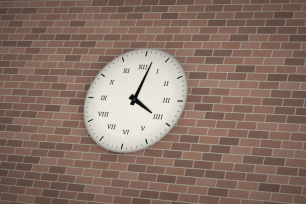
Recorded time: 4.02
